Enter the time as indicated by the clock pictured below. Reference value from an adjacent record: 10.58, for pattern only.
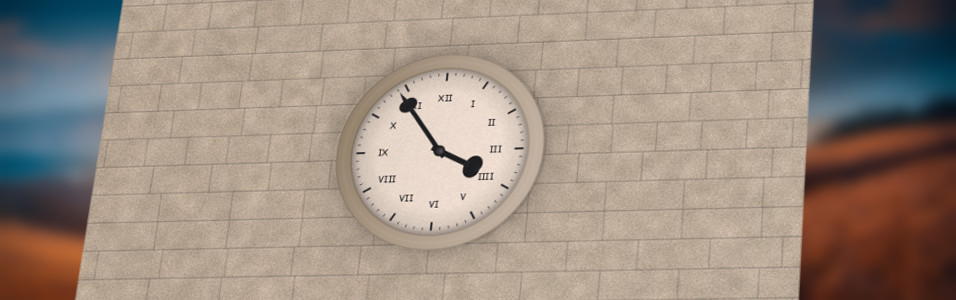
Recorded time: 3.54
